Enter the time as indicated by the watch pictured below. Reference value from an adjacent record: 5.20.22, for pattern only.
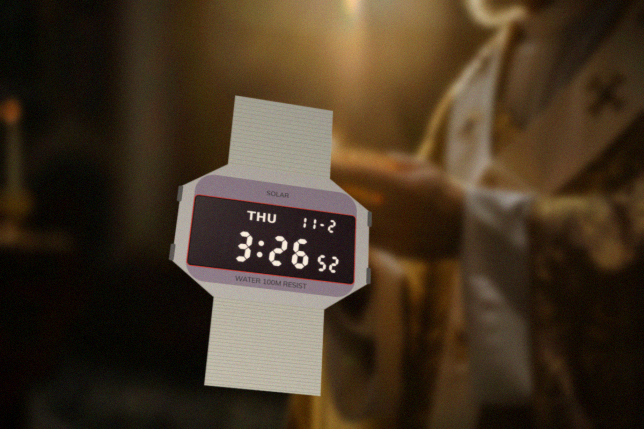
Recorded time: 3.26.52
